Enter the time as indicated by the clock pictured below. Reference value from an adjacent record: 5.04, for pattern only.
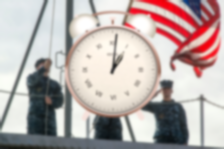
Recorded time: 1.01
